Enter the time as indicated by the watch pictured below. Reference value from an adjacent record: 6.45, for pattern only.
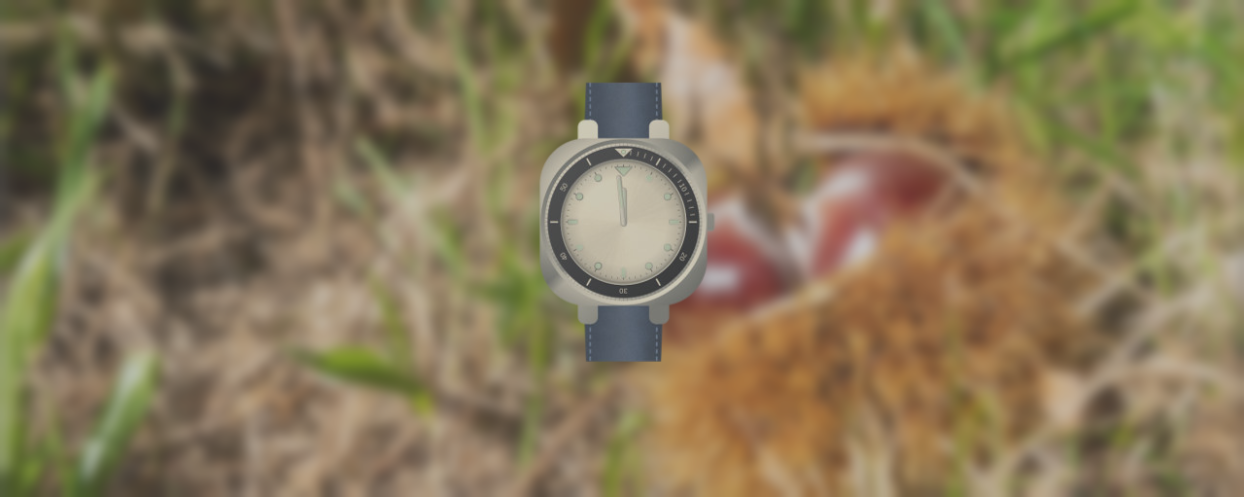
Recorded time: 11.59
